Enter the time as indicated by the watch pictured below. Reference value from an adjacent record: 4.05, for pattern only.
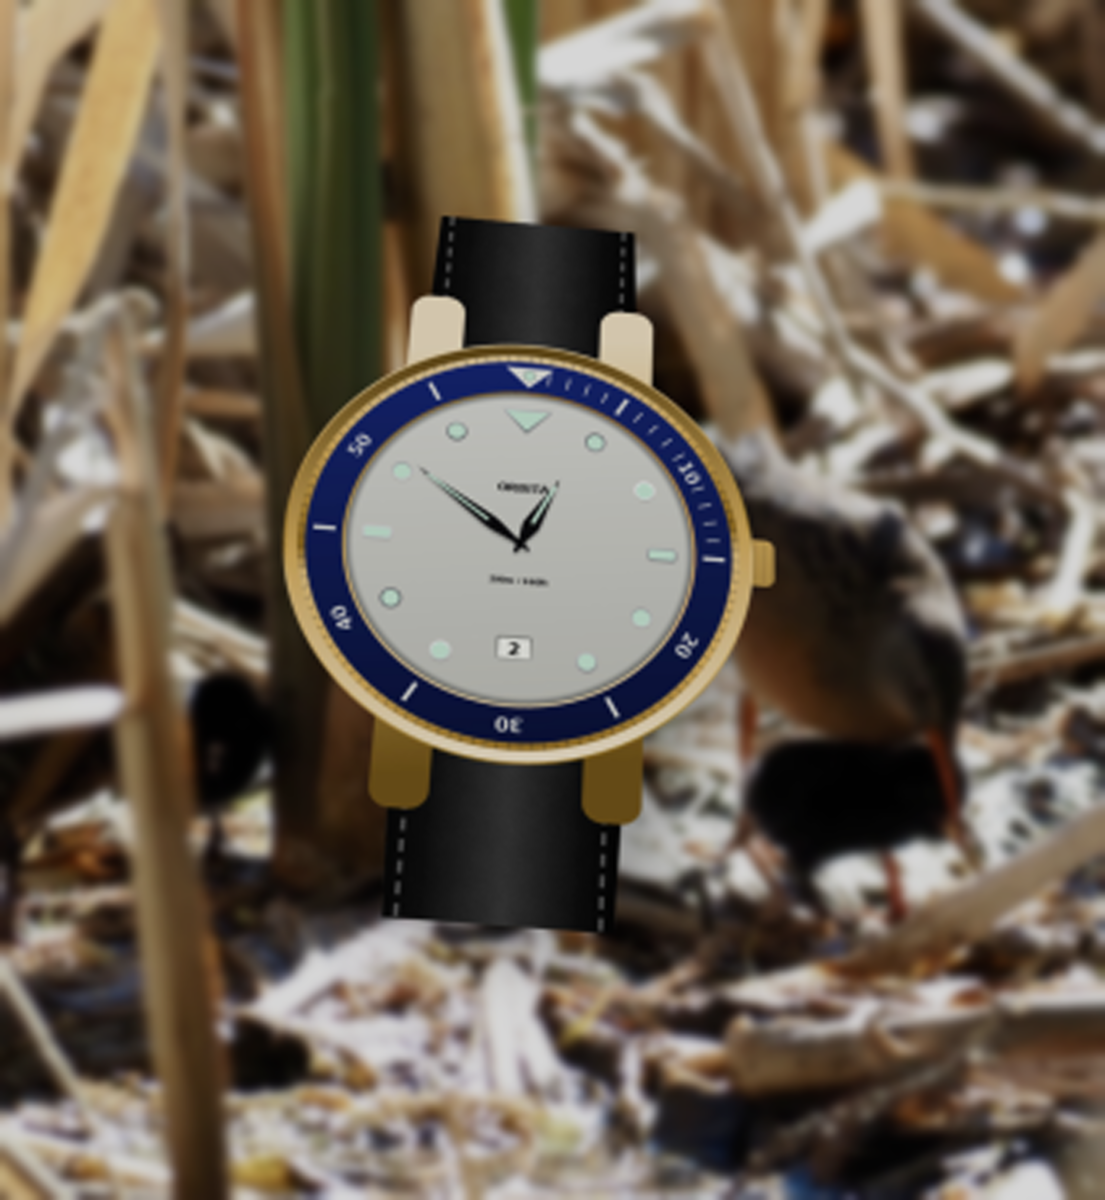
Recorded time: 12.51
